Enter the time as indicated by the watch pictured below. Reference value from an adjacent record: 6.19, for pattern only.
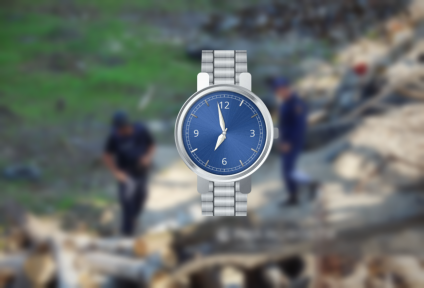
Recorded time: 6.58
